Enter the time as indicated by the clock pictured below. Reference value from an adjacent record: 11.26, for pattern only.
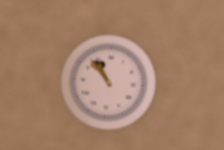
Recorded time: 10.53
